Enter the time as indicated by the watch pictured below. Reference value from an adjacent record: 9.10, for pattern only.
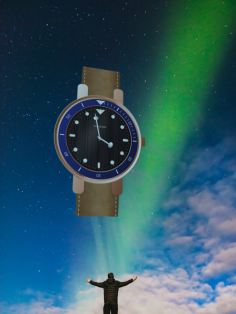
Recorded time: 3.58
